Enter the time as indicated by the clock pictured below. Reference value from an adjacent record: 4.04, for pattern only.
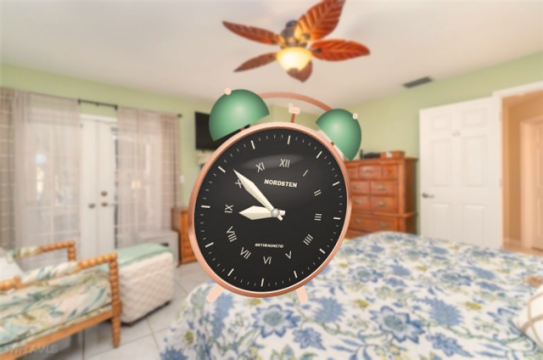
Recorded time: 8.51
